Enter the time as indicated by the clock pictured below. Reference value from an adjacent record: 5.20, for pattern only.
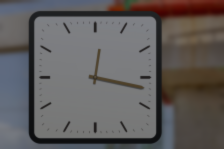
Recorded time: 12.17
